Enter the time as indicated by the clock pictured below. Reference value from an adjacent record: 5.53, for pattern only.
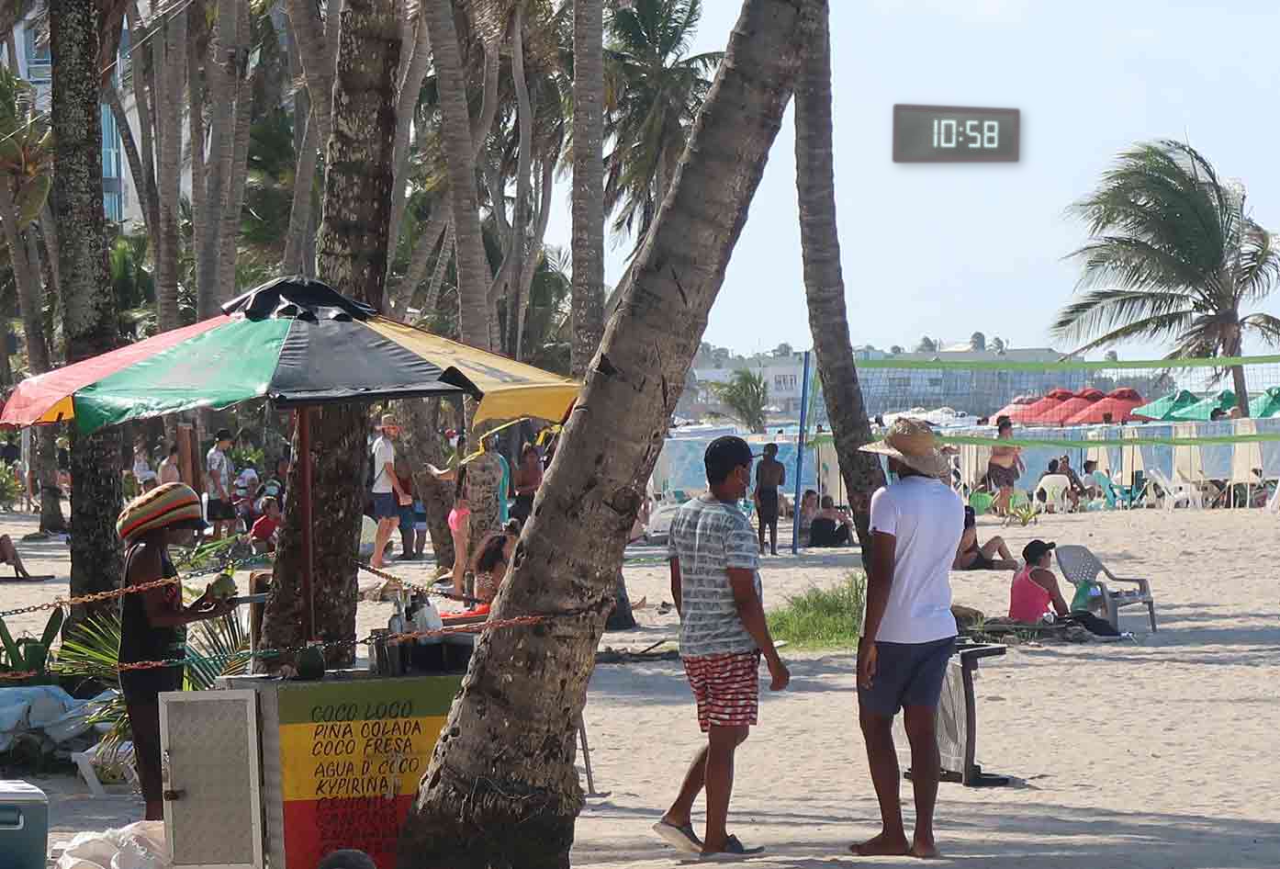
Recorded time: 10.58
